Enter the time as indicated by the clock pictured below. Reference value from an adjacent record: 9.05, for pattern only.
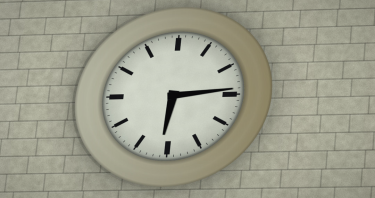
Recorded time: 6.14
